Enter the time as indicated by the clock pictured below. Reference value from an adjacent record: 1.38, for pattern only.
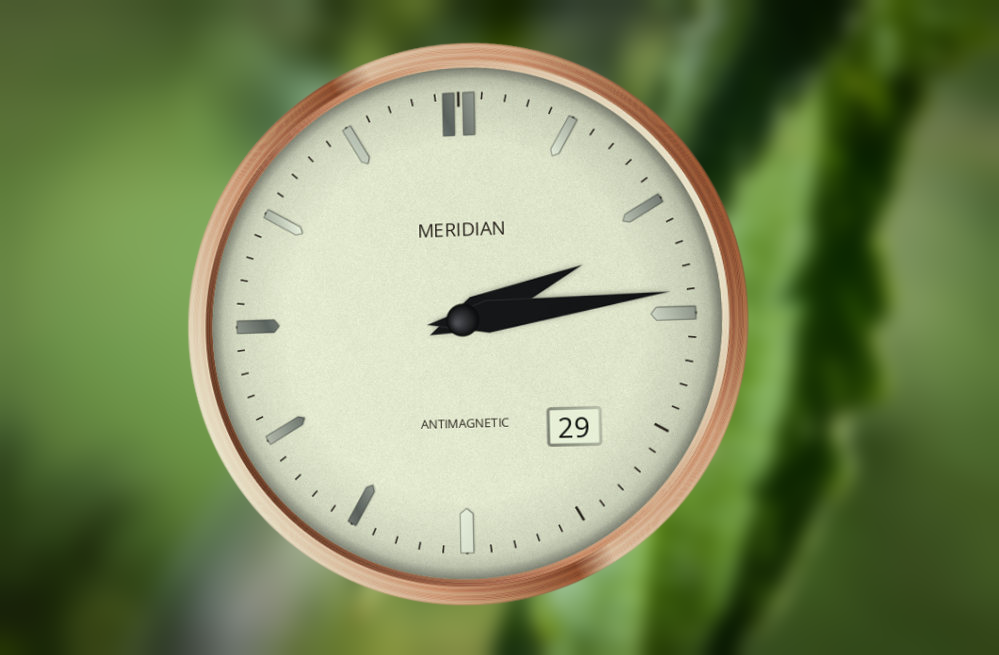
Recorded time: 2.14
